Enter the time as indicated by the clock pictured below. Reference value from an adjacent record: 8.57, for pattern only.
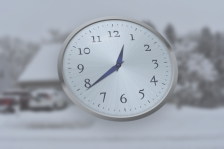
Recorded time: 12.39
